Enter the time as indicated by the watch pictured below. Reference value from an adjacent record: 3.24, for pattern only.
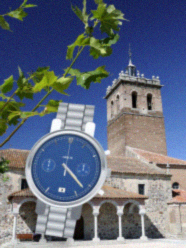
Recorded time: 4.22
